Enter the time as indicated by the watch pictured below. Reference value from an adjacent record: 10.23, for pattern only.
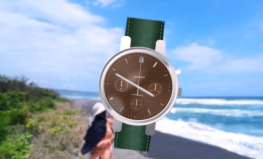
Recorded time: 3.49
